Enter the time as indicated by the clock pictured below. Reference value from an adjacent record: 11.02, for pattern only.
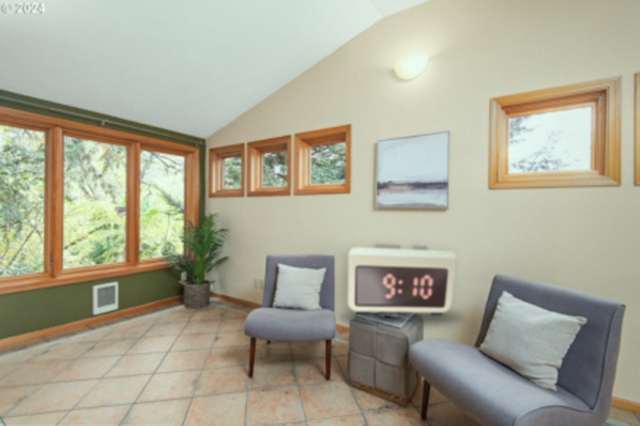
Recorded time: 9.10
